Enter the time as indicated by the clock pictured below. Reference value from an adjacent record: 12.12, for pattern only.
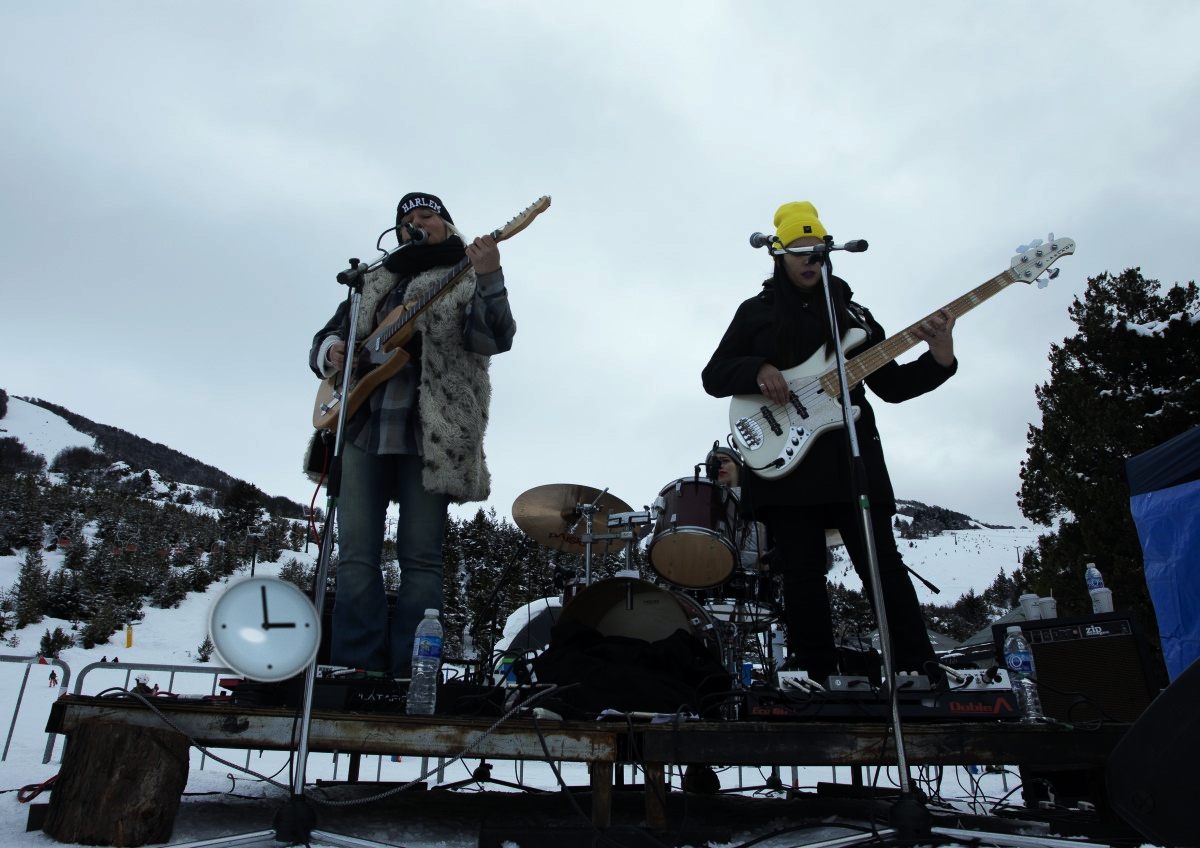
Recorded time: 3.00
